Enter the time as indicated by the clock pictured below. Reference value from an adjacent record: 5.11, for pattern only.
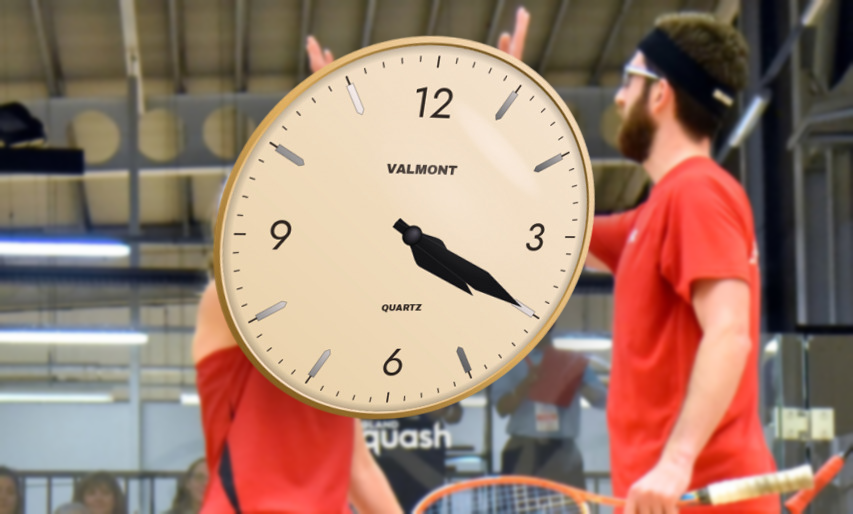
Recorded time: 4.20
